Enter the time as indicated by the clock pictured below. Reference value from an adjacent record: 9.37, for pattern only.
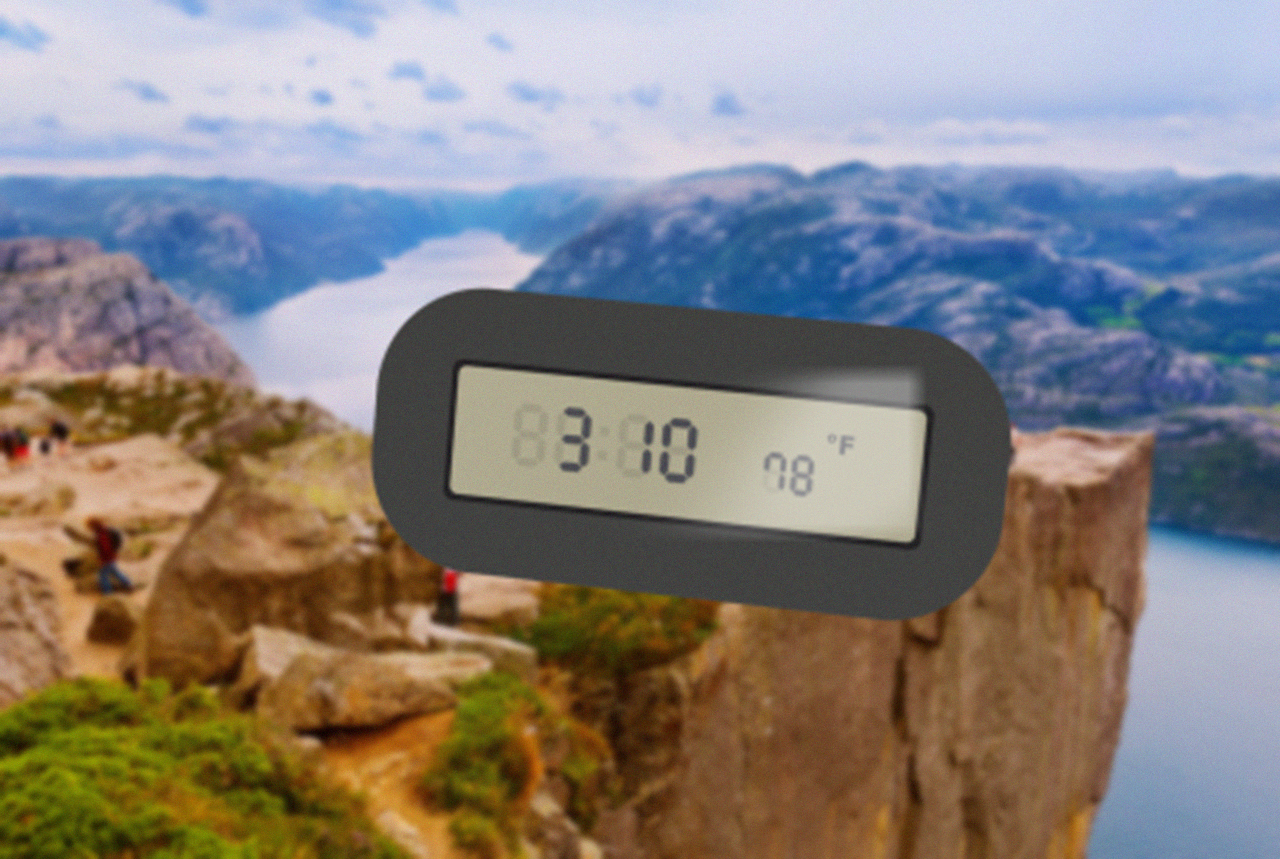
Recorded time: 3.10
